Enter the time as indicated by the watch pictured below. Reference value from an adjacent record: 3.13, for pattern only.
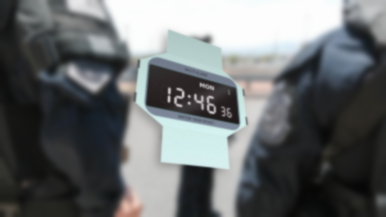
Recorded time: 12.46
